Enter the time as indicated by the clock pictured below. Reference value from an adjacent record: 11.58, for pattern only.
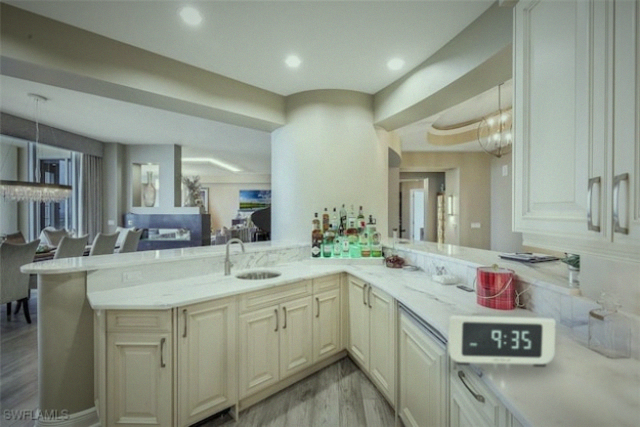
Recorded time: 9.35
